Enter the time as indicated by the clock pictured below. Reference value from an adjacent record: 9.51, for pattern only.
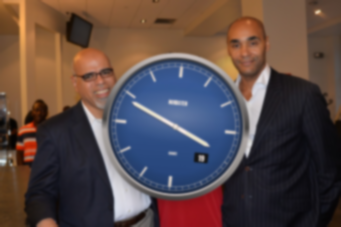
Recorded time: 3.49
